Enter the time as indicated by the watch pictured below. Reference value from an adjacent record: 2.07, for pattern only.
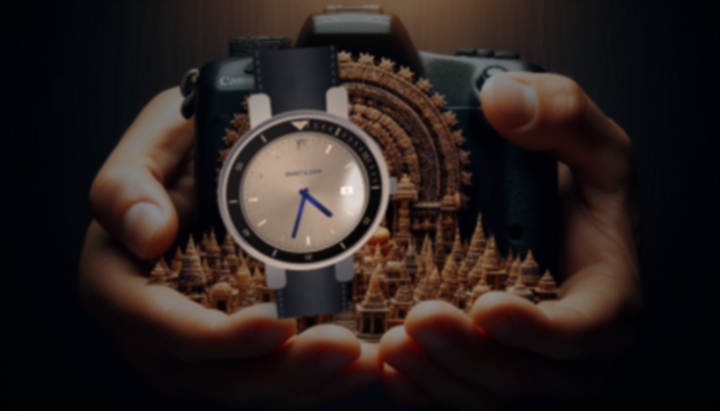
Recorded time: 4.33
